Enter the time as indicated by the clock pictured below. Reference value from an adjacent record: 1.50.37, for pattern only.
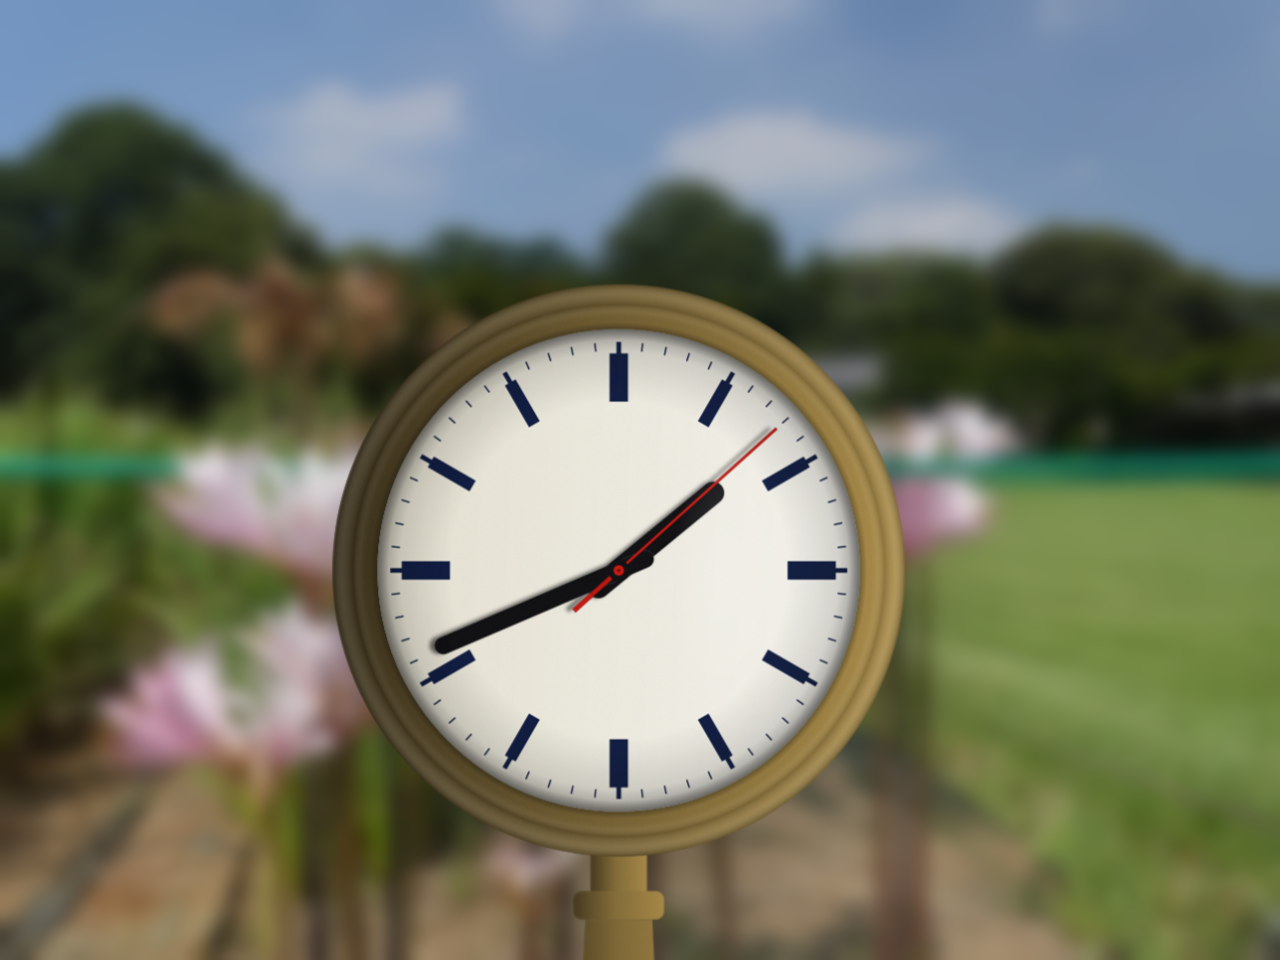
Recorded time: 1.41.08
